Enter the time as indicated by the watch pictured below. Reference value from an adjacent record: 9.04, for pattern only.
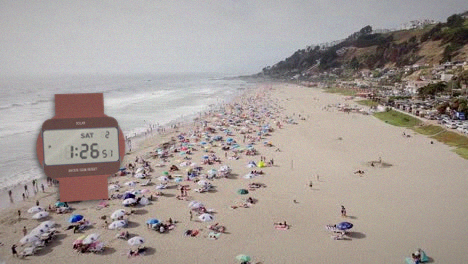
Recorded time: 1.26
